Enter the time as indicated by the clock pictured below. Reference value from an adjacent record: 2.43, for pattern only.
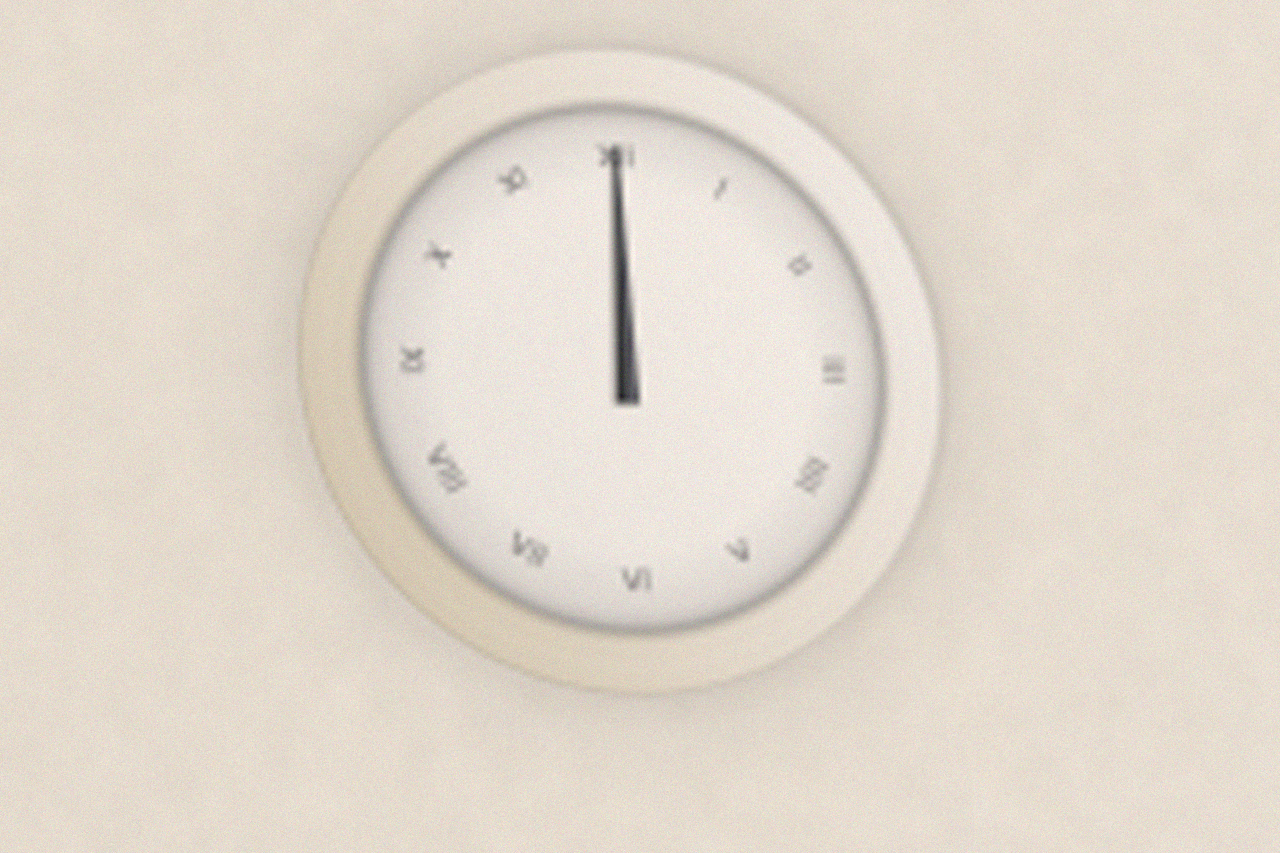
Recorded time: 12.00
